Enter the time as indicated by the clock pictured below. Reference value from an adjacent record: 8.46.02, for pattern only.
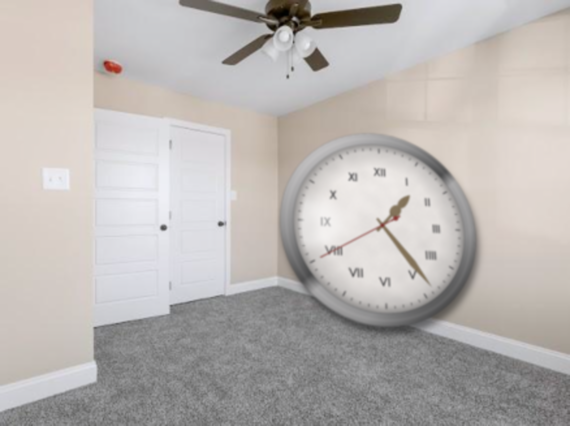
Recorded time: 1.23.40
